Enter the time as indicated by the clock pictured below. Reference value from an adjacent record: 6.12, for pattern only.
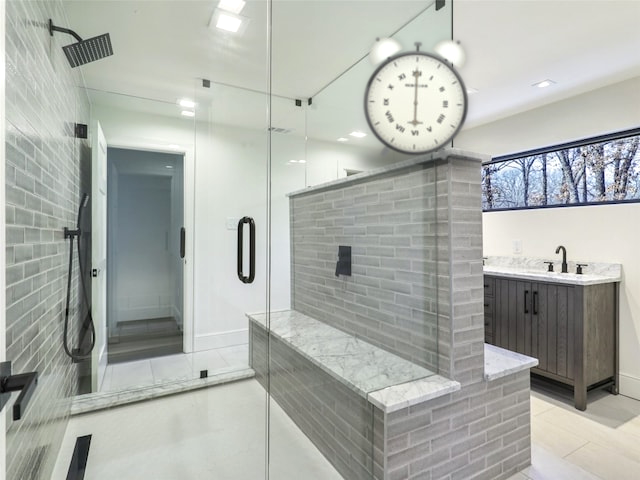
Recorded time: 6.00
